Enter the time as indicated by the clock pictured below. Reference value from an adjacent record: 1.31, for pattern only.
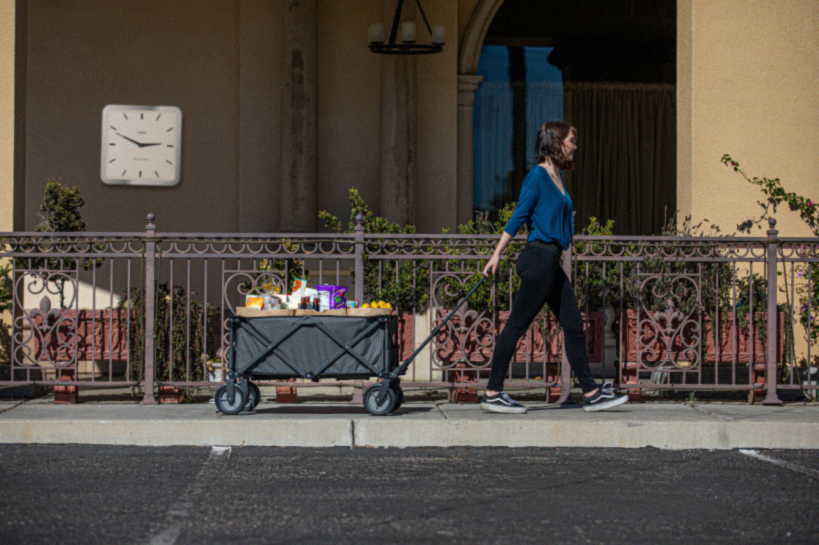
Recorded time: 2.49
